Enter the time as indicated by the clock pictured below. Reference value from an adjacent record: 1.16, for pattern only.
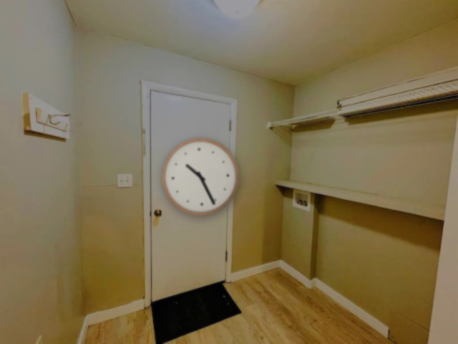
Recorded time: 10.26
